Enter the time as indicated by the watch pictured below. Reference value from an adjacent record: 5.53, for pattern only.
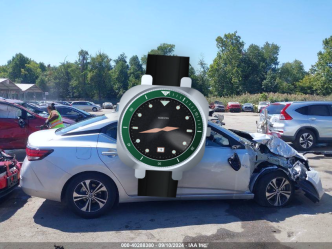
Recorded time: 2.43
